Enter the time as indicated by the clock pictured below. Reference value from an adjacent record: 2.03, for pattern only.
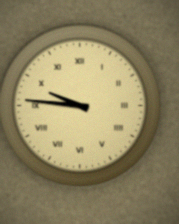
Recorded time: 9.46
